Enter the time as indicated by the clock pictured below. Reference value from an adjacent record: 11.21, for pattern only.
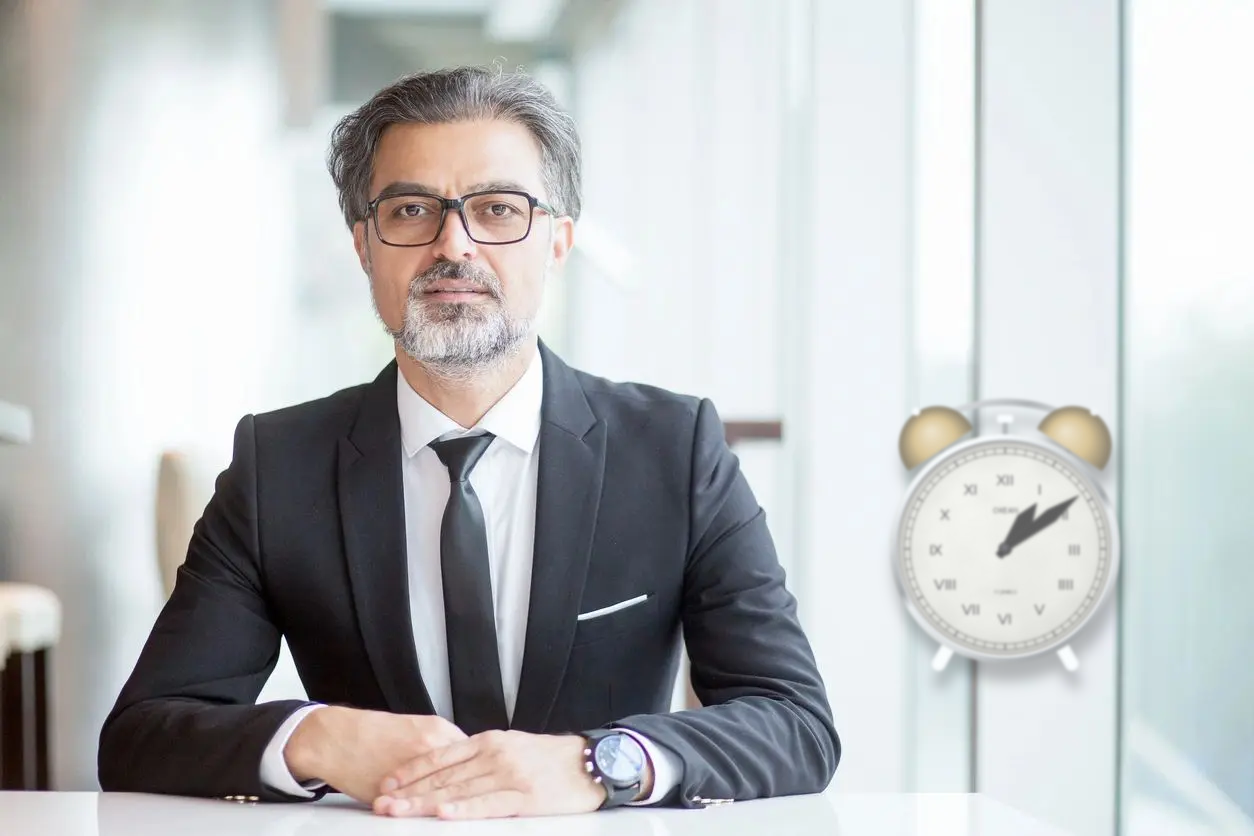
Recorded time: 1.09
